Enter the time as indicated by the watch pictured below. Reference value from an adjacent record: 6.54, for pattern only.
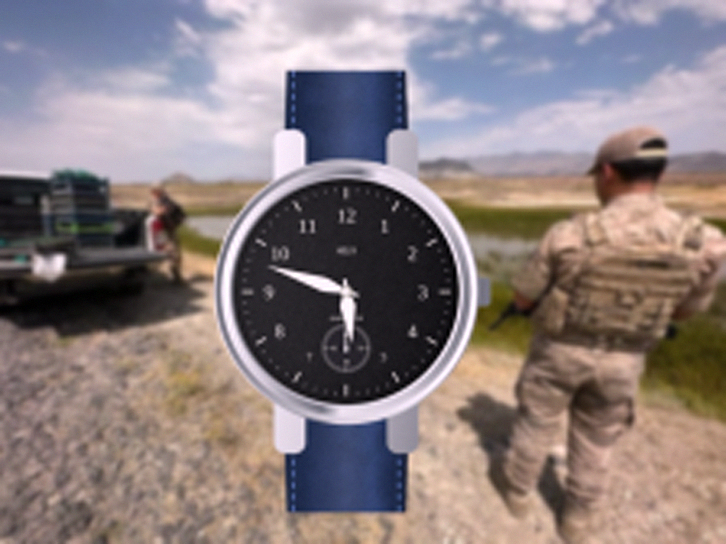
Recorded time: 5.48
